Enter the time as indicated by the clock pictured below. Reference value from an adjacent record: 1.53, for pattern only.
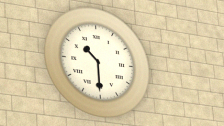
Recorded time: 10.30
